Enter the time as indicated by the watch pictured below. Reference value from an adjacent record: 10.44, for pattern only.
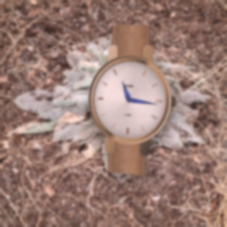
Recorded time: 11.16
